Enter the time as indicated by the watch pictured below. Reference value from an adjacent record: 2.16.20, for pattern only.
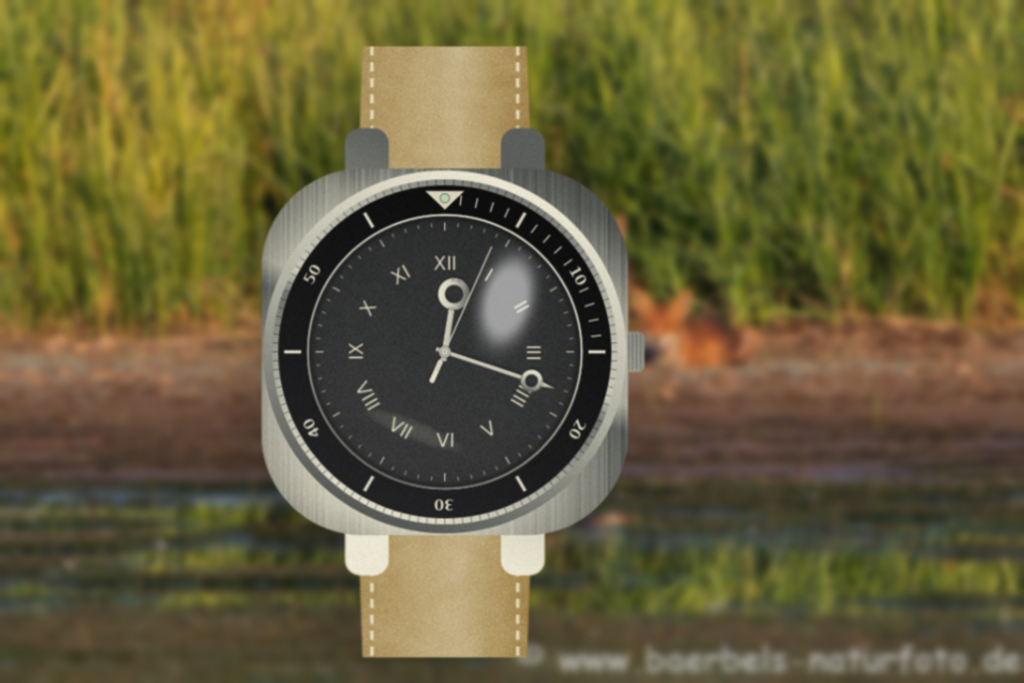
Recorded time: 12.18.04
